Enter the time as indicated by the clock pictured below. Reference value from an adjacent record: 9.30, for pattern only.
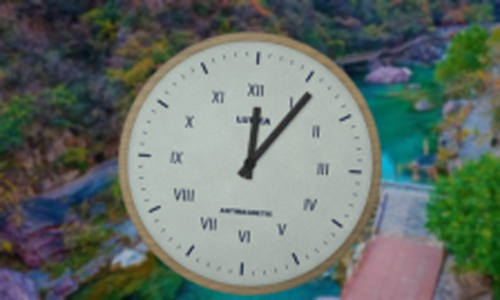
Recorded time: 12.06
